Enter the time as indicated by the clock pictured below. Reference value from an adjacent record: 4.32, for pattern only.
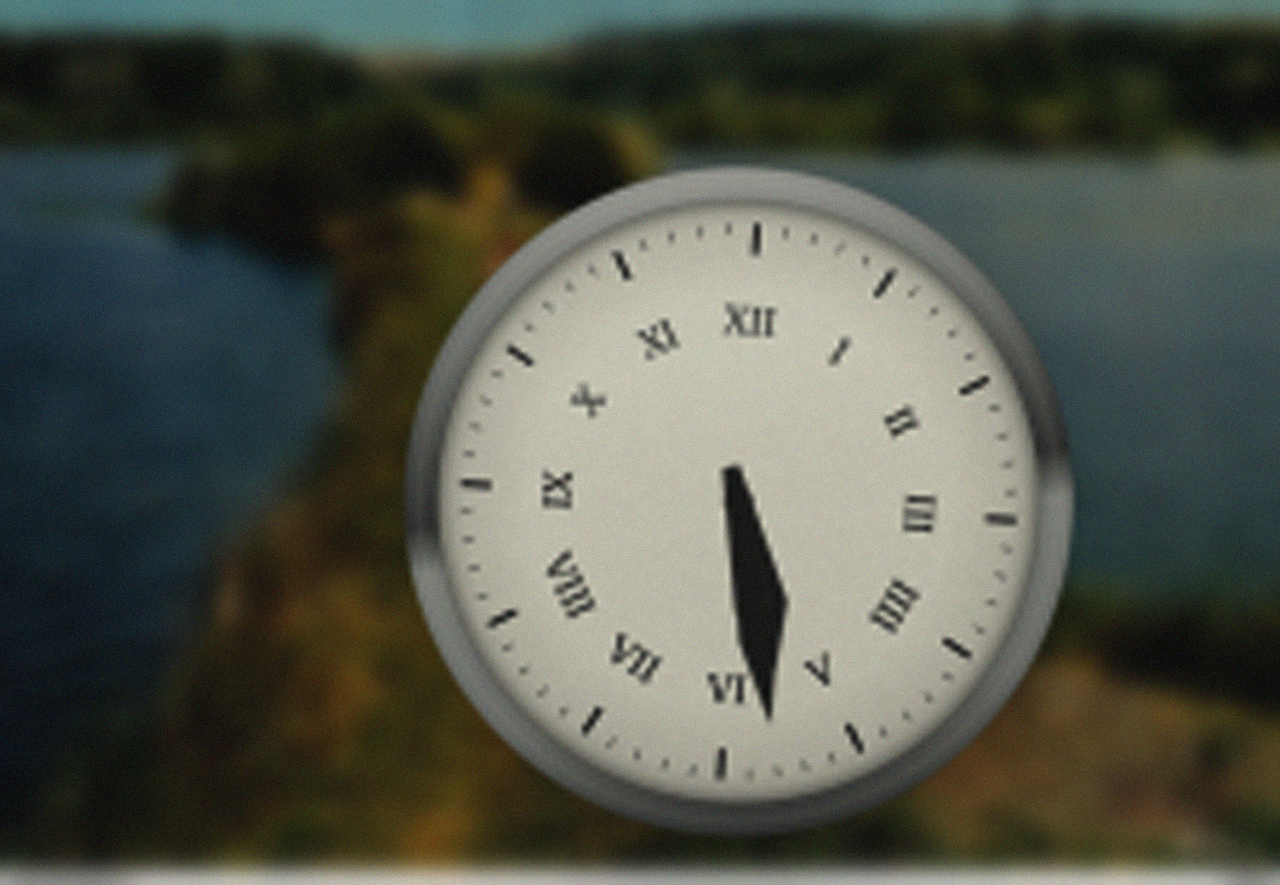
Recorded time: 5.28
